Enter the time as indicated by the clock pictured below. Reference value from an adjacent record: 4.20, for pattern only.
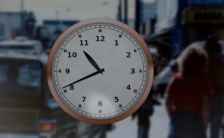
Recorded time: 10.41
